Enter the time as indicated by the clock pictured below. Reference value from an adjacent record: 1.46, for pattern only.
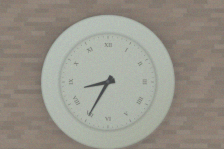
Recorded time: 8.35
